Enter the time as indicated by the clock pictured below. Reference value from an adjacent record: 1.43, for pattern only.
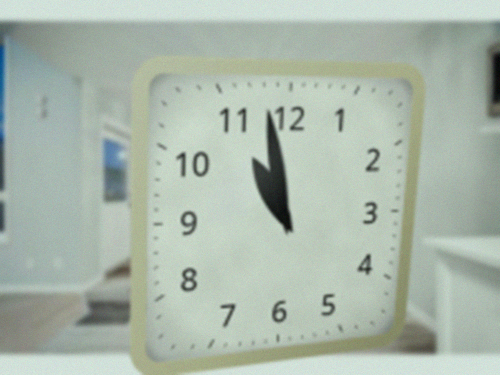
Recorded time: 10.58
